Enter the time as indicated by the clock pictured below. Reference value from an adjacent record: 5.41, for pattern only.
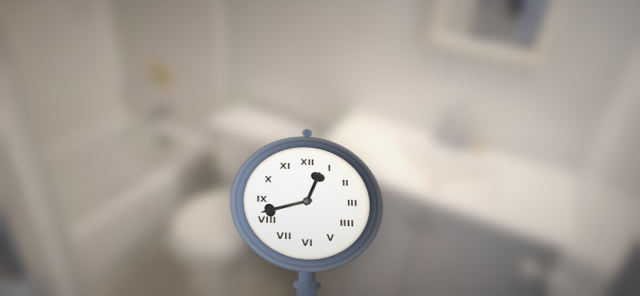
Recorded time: 12.42
